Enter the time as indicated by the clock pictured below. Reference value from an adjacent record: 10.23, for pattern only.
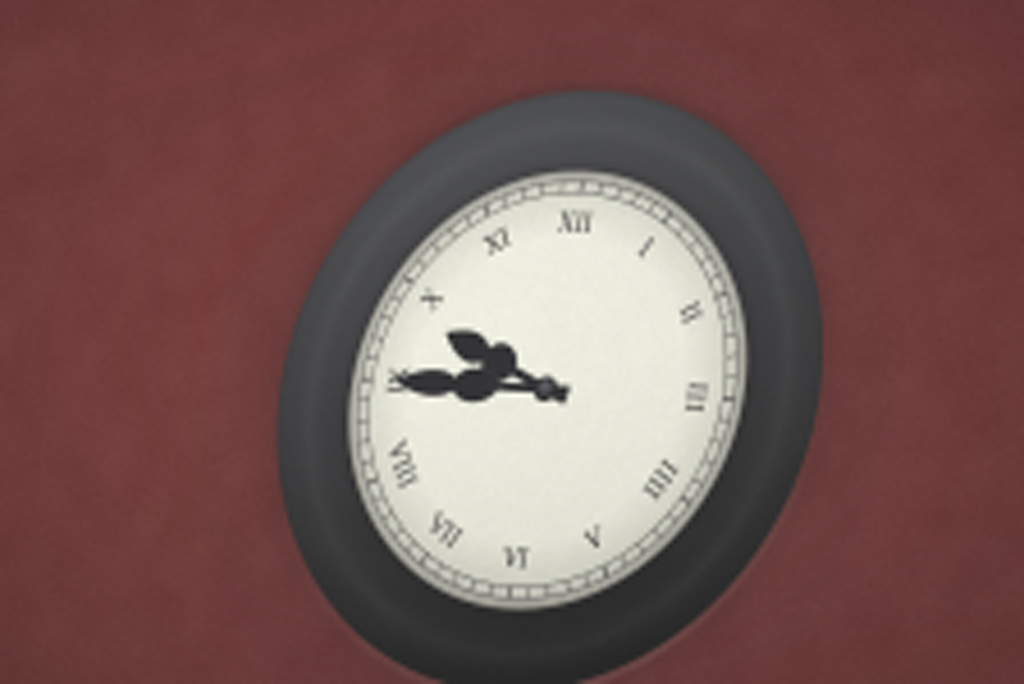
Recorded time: 9.45
